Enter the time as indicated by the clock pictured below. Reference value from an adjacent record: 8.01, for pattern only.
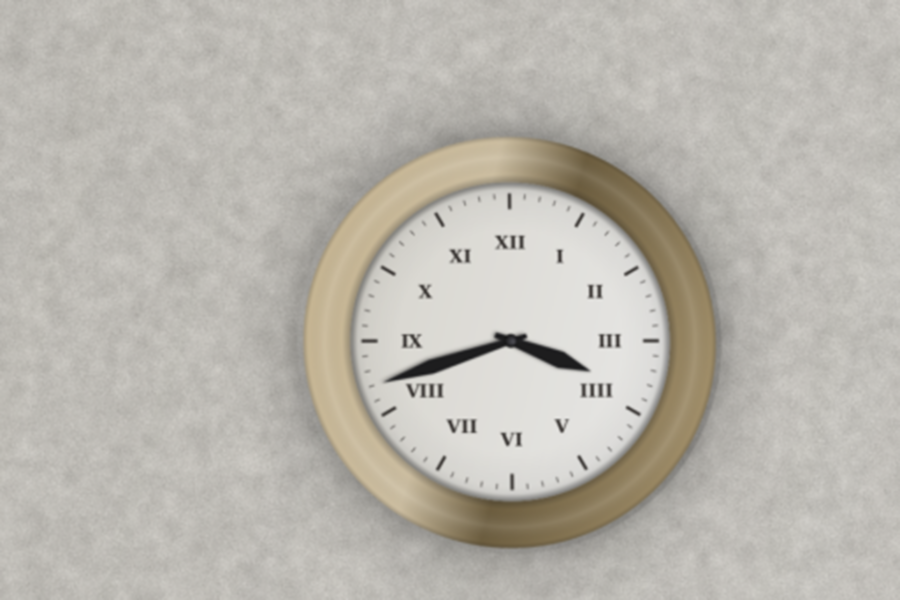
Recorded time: 3.42
